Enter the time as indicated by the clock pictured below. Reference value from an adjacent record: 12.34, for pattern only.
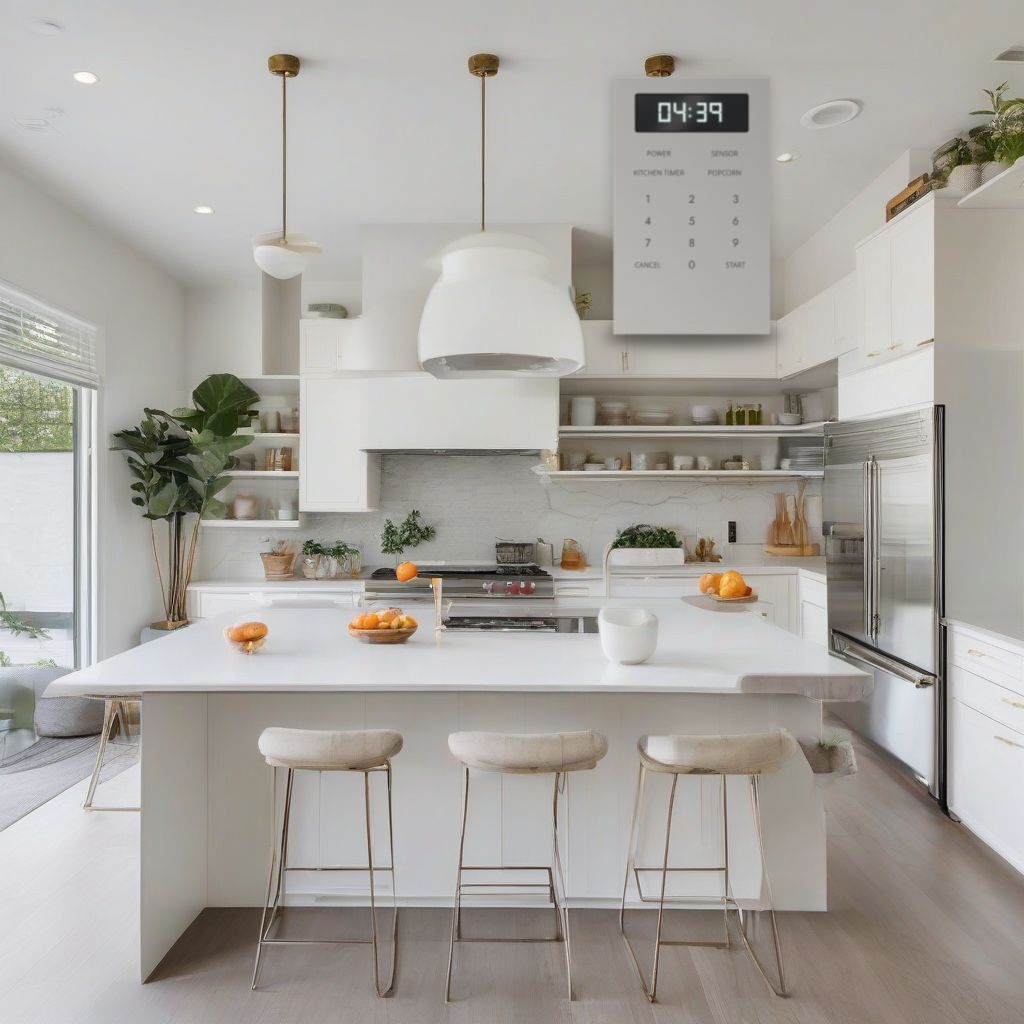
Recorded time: 4.39
